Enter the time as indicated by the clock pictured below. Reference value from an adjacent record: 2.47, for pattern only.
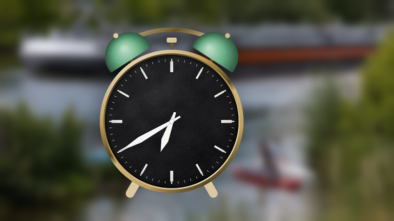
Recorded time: 6.40
